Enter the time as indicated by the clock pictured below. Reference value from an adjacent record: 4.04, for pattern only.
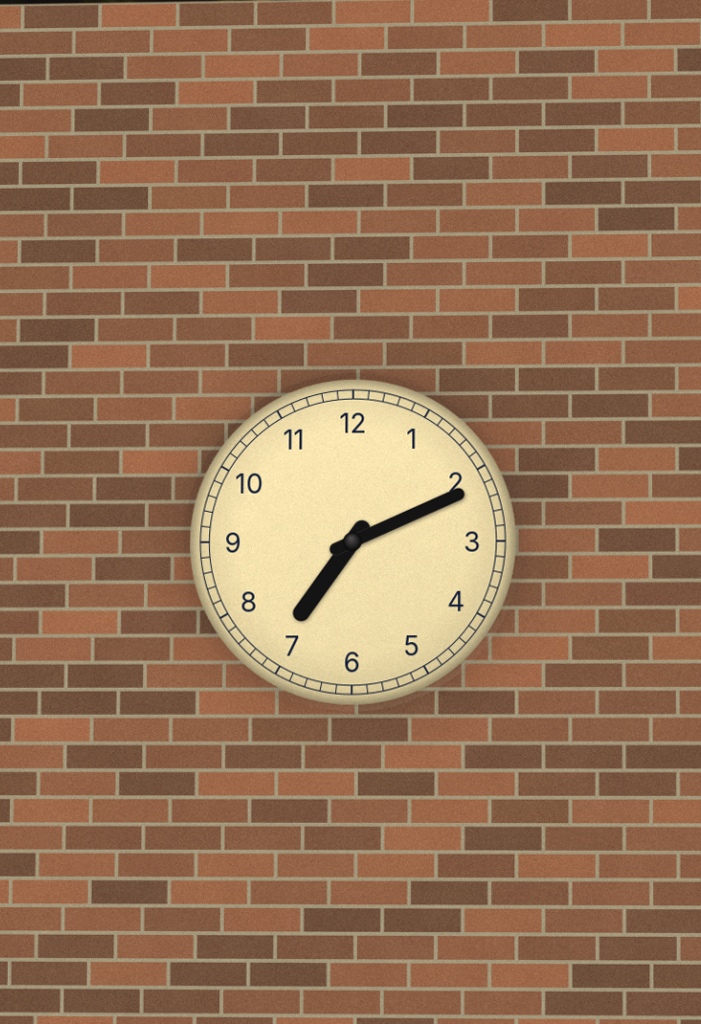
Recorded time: 7.11
